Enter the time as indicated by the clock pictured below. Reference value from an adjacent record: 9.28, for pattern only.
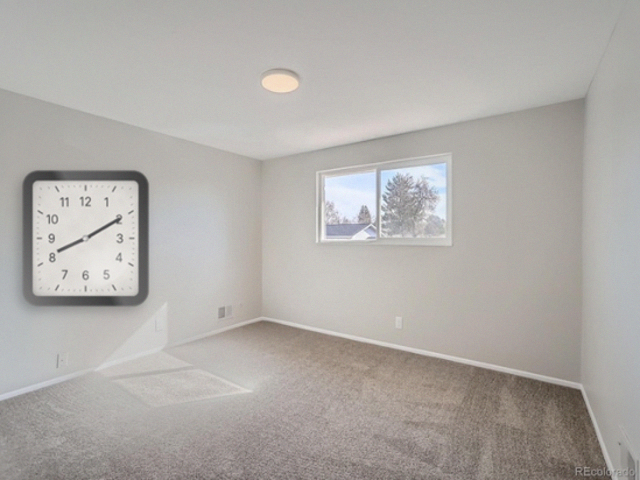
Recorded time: 8.10
